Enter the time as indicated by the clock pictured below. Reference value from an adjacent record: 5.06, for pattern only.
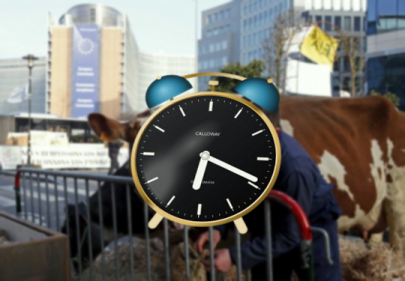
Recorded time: 6.19
